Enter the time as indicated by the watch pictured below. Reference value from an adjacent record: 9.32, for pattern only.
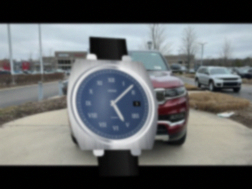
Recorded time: 5.08
